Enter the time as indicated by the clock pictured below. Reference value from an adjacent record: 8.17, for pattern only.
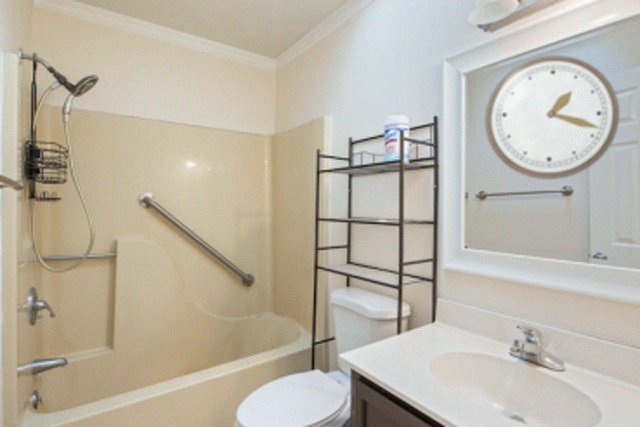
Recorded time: 1.18
